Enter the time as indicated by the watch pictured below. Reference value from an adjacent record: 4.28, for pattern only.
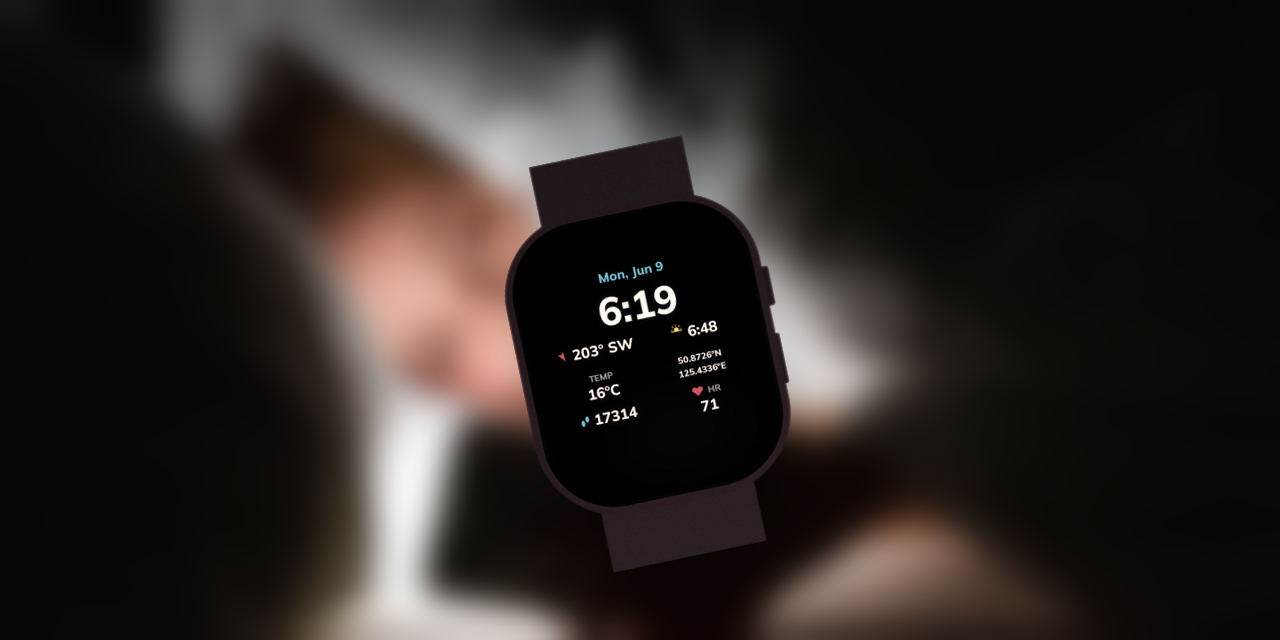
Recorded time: 6.19
